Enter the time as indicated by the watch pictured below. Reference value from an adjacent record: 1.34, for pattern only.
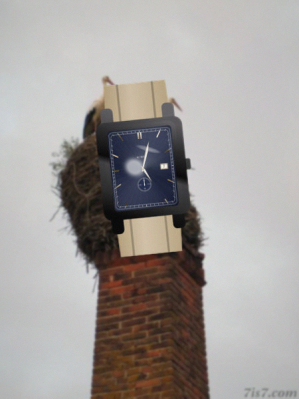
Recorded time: 5.03
